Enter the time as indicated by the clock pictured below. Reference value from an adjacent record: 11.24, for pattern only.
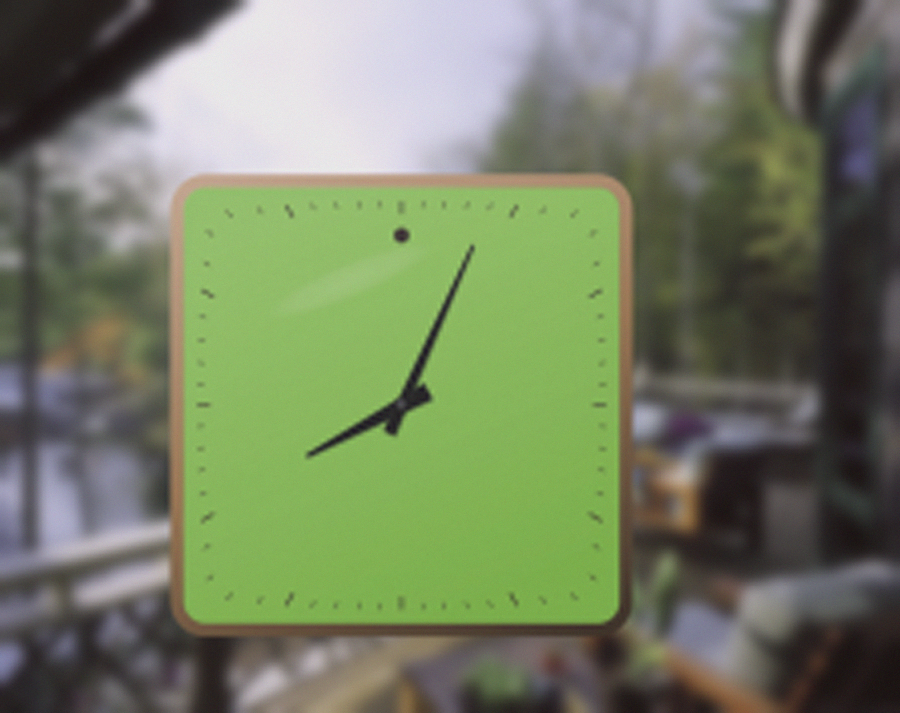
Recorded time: 8.04
